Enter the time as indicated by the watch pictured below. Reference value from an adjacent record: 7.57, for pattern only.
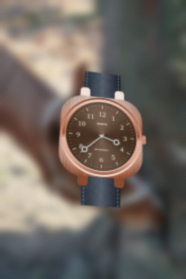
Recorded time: 3.38
